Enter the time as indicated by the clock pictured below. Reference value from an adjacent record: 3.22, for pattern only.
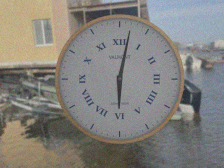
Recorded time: 6.02
